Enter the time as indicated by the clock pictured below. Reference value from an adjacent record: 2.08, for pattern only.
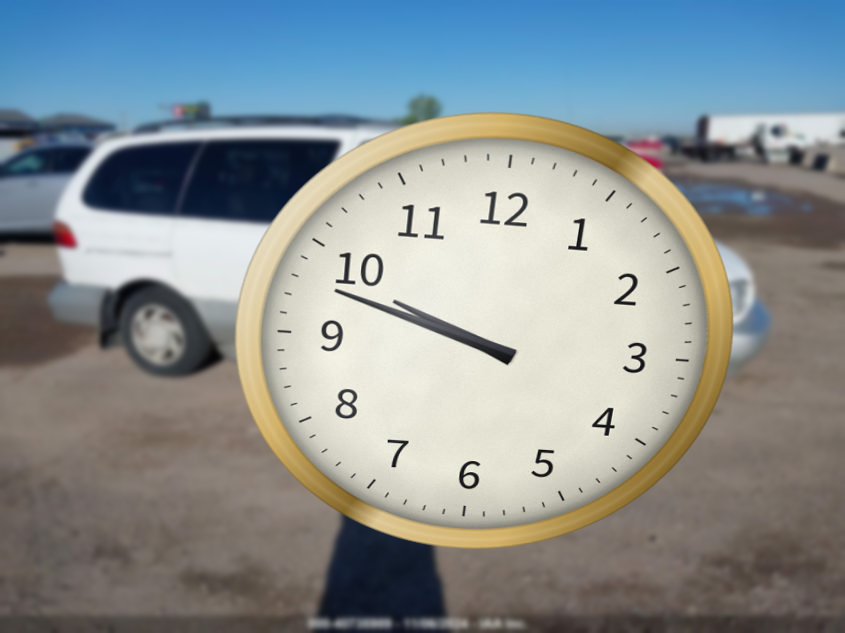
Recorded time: 9.48
